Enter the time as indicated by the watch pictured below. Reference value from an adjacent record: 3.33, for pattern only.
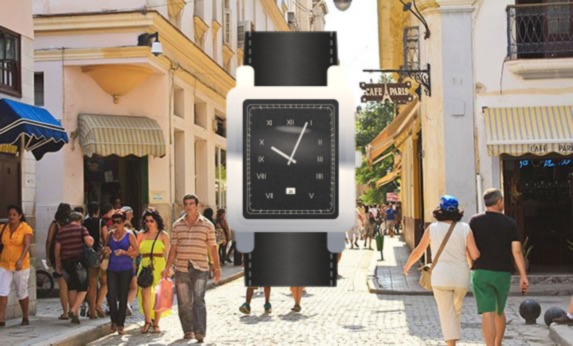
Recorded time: 10.04
